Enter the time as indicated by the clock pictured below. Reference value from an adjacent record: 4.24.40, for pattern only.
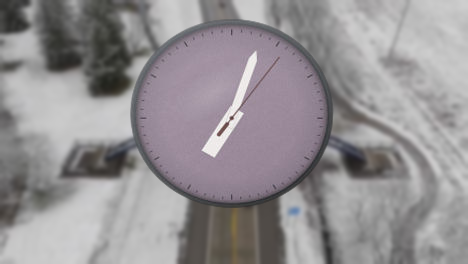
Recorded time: 7.03.06
